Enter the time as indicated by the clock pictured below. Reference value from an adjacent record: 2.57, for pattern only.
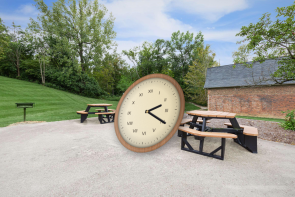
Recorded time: 2.20
